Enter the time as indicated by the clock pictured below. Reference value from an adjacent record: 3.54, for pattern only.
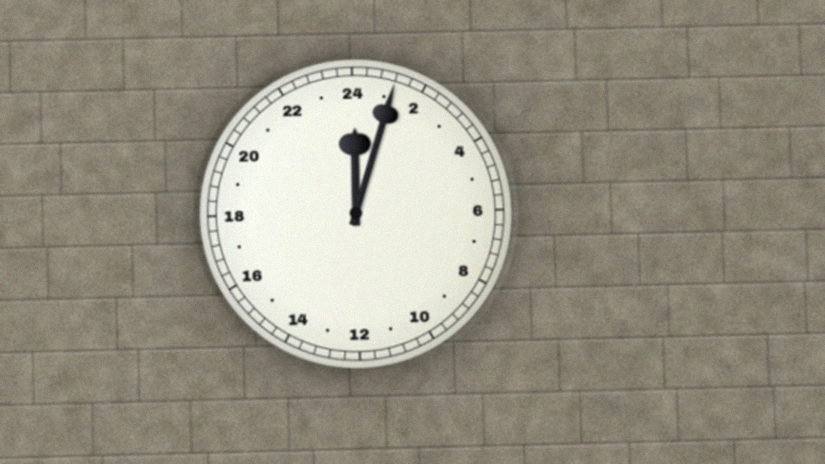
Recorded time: 0.03
